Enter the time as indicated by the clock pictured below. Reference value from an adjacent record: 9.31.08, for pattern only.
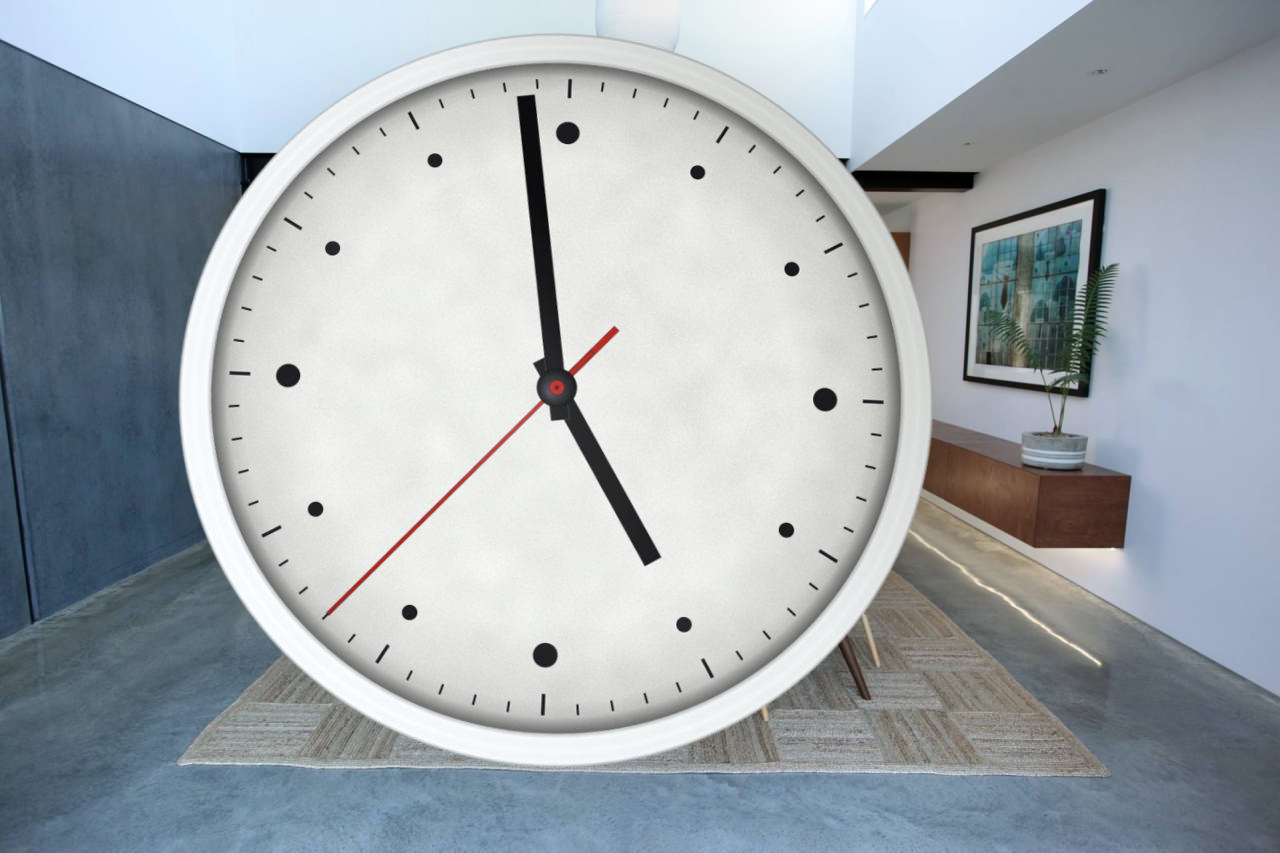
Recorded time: 4.58.37
